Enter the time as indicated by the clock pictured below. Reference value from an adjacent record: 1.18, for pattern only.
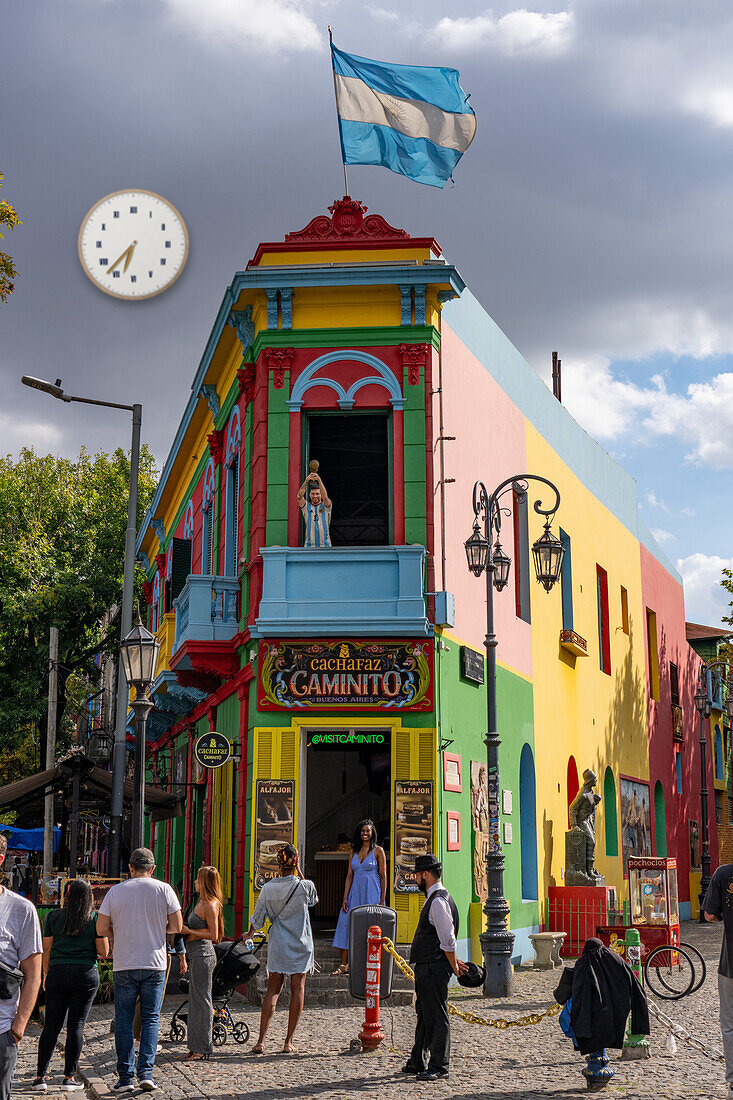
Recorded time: 6.37
